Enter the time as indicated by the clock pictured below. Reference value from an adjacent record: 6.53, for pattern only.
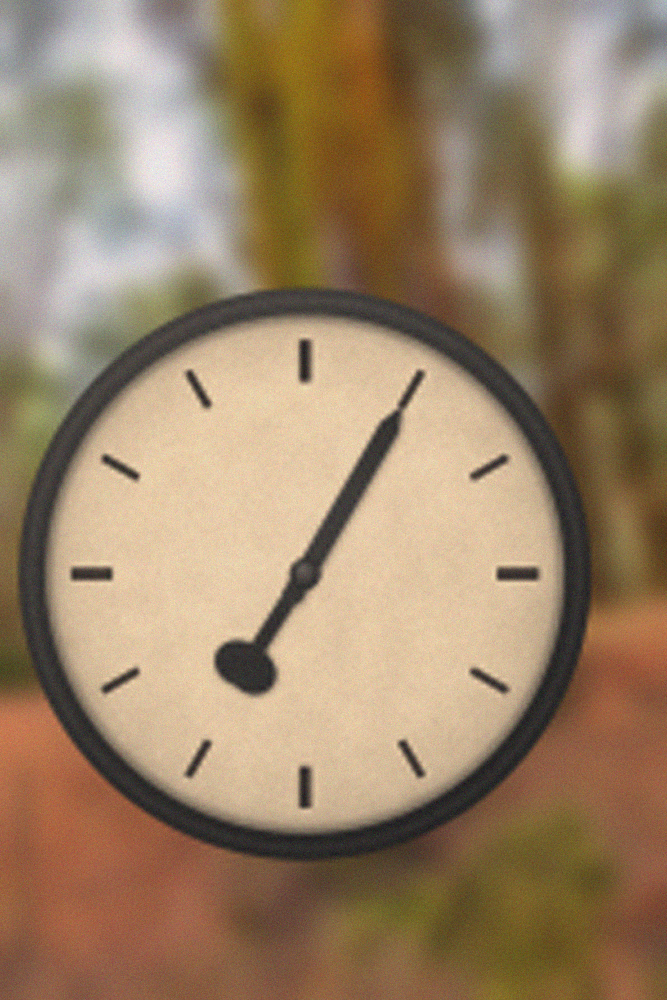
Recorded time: 7.05
